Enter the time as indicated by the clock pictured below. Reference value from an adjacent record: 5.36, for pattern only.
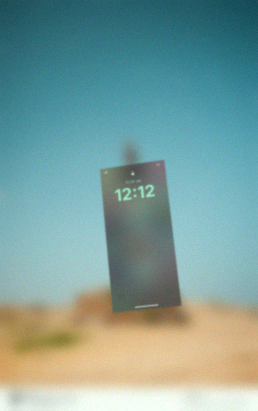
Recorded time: 12.12
